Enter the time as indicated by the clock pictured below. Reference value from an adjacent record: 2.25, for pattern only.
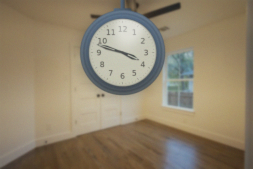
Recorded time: 3.48
